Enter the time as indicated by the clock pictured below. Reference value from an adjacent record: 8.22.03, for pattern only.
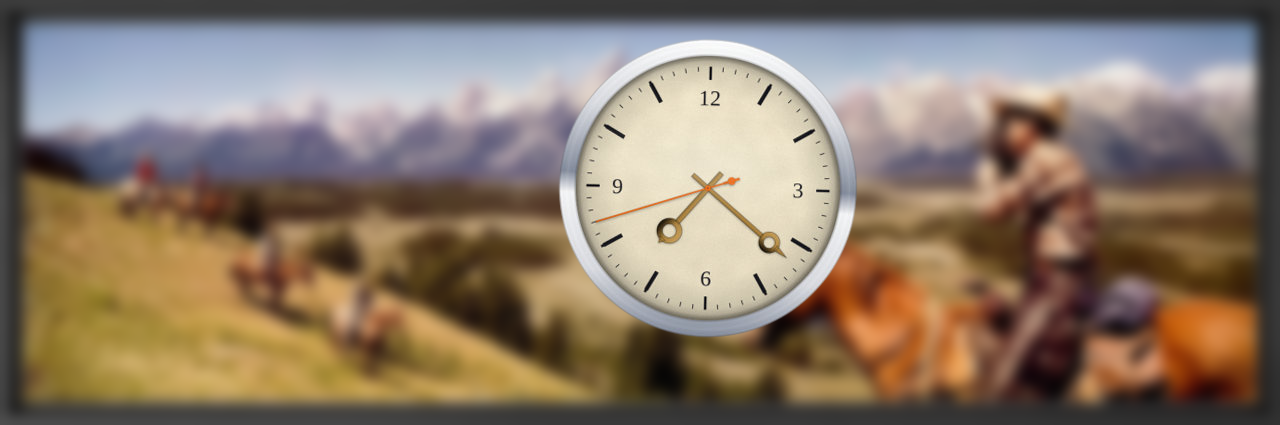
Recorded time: 7.21.42
